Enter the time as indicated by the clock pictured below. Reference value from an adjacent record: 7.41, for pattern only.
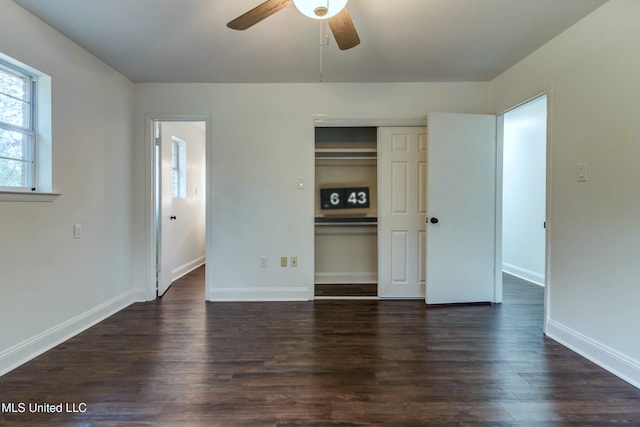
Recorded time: 6.43
